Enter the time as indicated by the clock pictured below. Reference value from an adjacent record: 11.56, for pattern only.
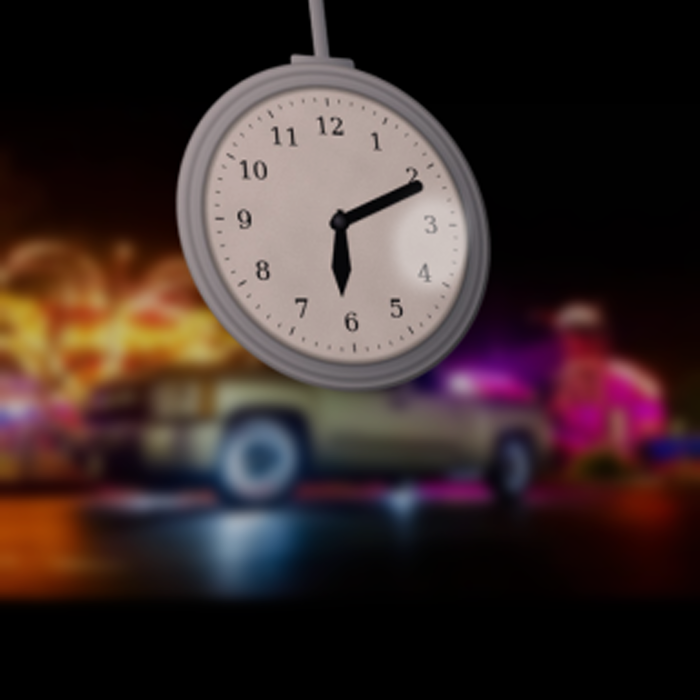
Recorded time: 6.11
